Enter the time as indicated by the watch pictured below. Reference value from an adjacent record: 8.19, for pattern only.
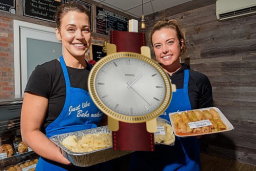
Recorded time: 1.23
